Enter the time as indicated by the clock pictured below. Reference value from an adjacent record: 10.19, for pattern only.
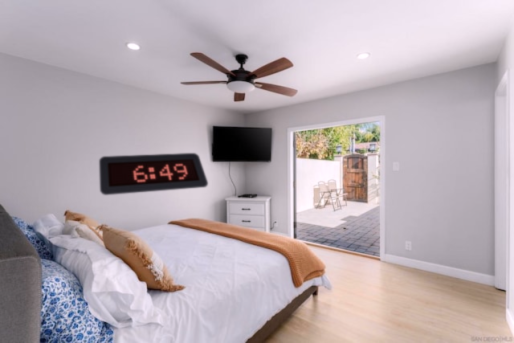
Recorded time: 6.49
